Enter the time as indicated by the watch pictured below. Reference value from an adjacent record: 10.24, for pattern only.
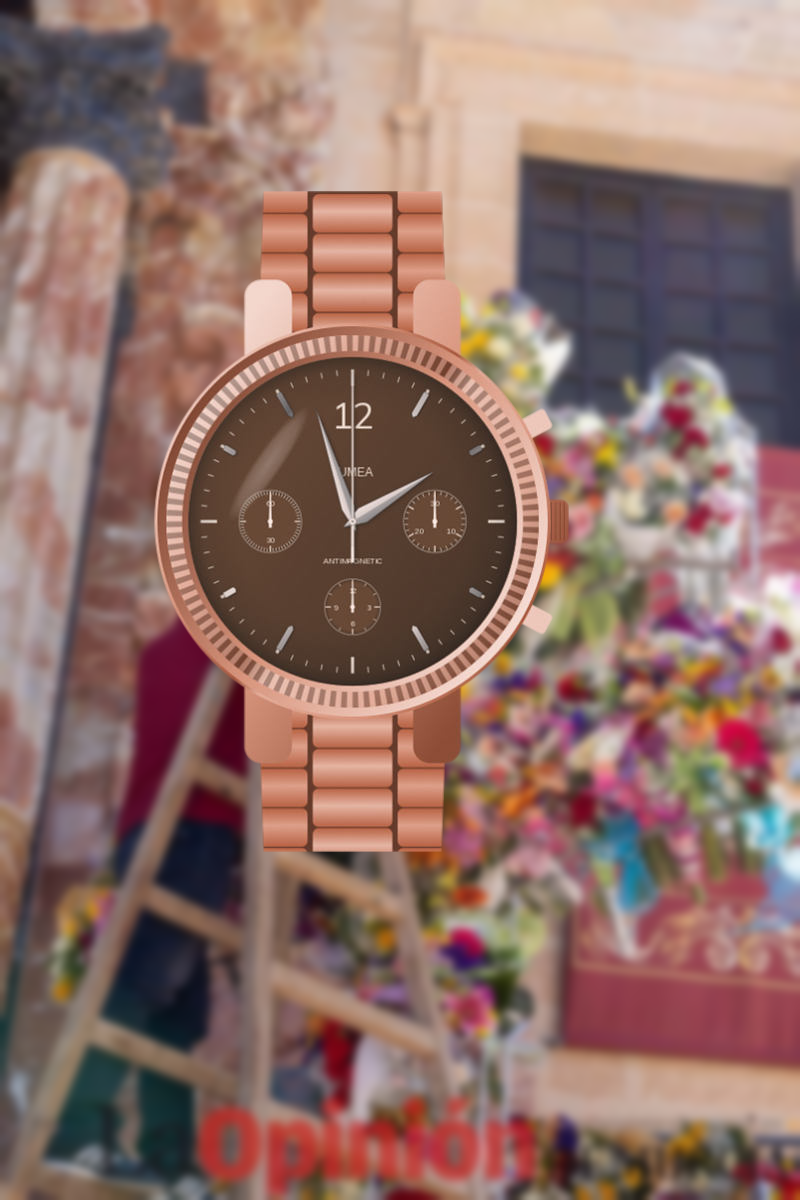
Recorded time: 1.57
